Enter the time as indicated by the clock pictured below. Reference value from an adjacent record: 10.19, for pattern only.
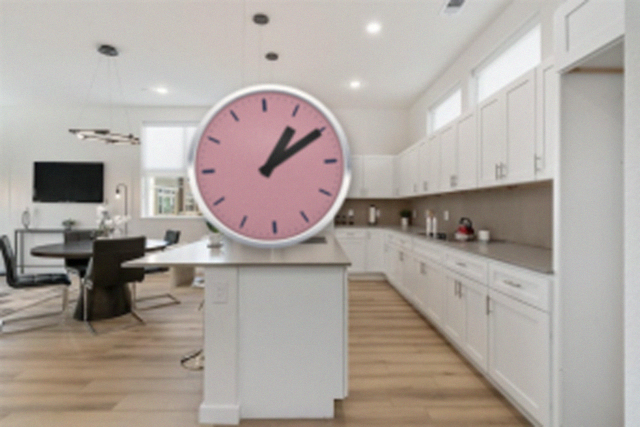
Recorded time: 1.10
